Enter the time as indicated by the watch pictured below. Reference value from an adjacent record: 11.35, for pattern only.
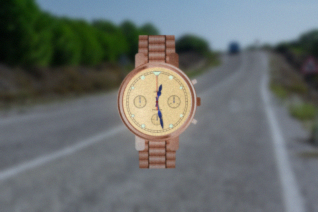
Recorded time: 12.28
